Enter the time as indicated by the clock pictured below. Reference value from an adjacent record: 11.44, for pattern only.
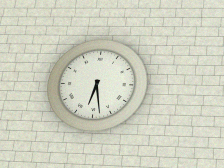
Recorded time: 6.28
